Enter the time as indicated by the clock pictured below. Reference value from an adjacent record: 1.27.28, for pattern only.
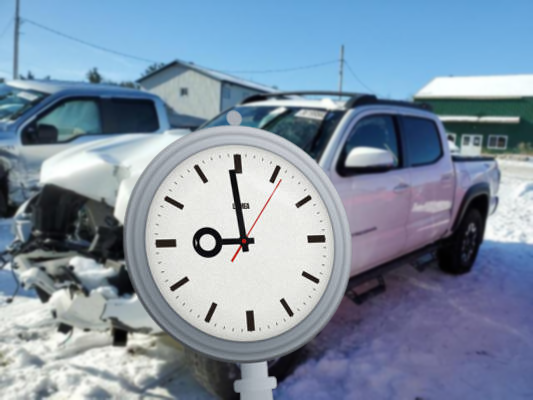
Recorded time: 8.59.06
